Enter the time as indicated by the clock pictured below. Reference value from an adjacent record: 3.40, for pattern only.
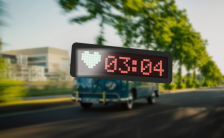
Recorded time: 3.04
